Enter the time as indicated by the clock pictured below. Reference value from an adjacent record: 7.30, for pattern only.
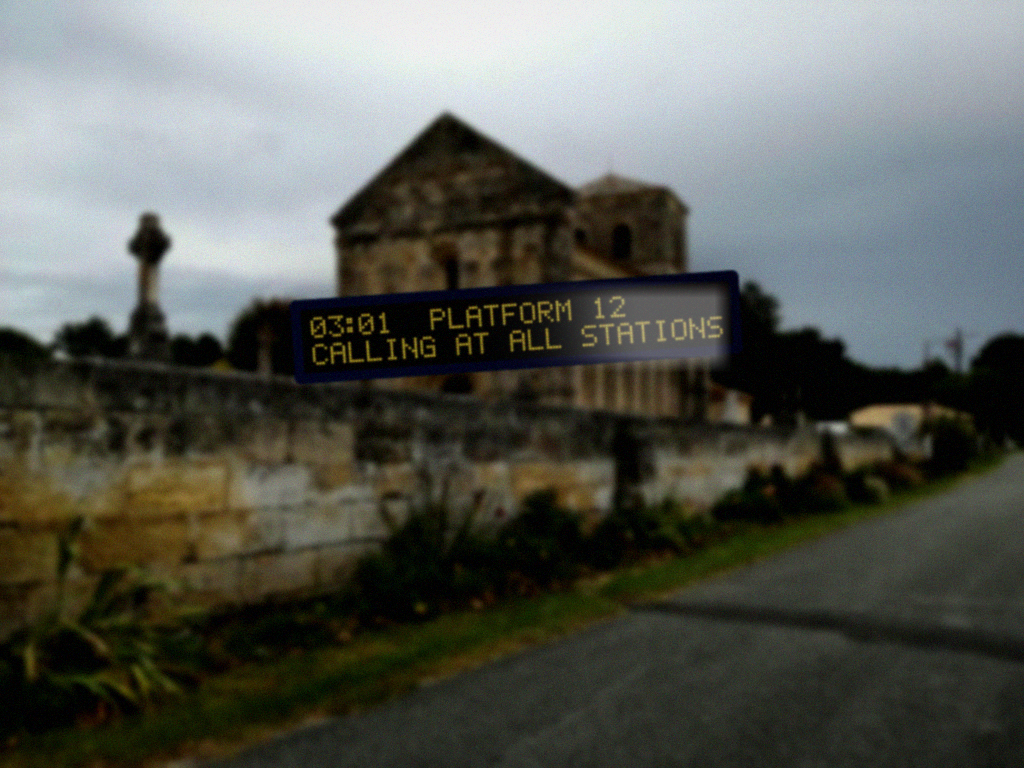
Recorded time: 3.01
